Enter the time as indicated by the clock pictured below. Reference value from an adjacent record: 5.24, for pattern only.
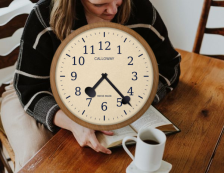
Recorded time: 7.23
